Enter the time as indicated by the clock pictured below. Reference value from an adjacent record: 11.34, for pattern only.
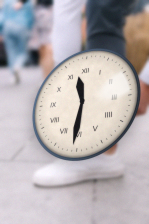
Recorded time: 11.31
